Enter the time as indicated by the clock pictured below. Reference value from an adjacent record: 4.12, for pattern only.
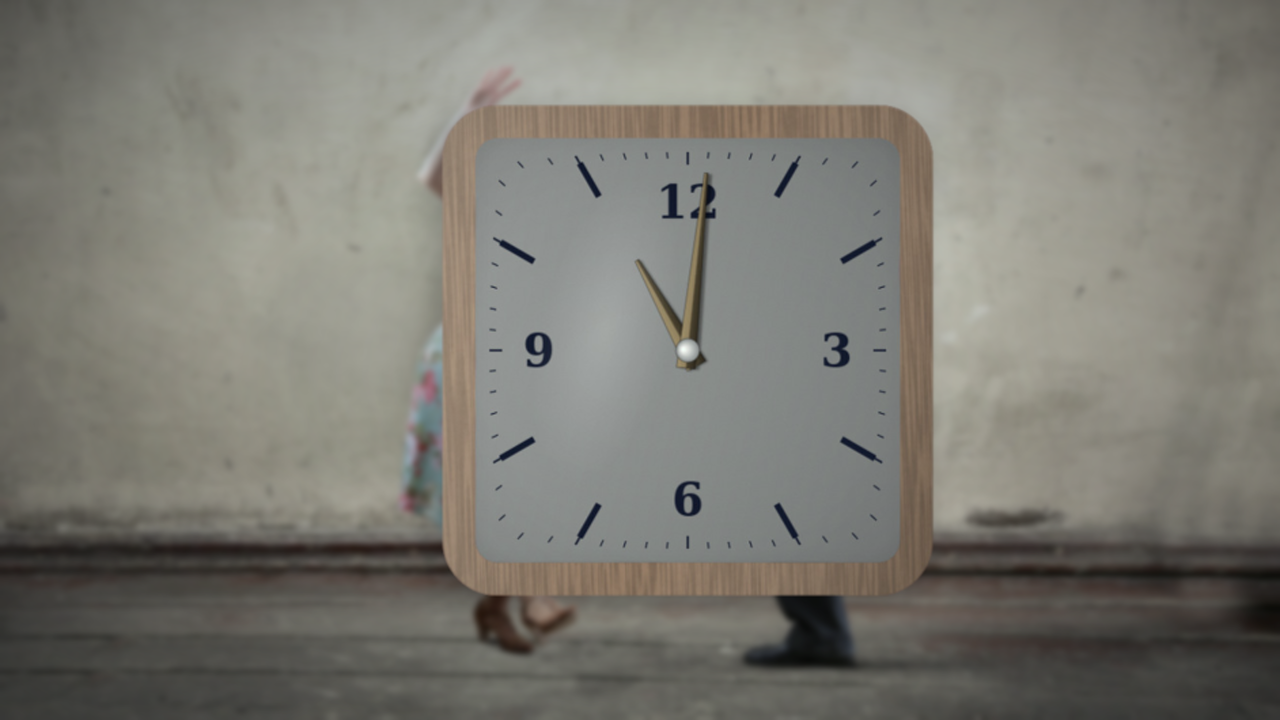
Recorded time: 11.01
